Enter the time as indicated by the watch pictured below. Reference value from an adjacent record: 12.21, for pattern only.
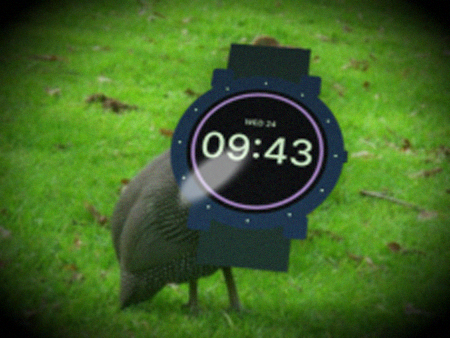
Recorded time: 9.43
